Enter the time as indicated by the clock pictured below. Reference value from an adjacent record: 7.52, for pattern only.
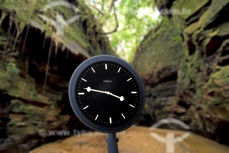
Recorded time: 3.47
